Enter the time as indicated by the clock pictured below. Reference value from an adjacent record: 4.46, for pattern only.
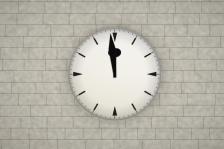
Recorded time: 11.59
